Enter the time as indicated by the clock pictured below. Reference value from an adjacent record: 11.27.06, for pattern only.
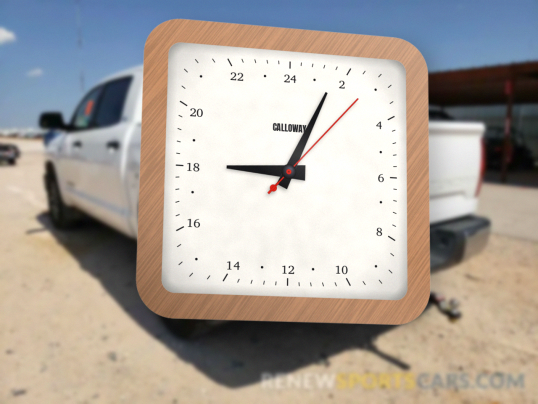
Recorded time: 18.04.07
